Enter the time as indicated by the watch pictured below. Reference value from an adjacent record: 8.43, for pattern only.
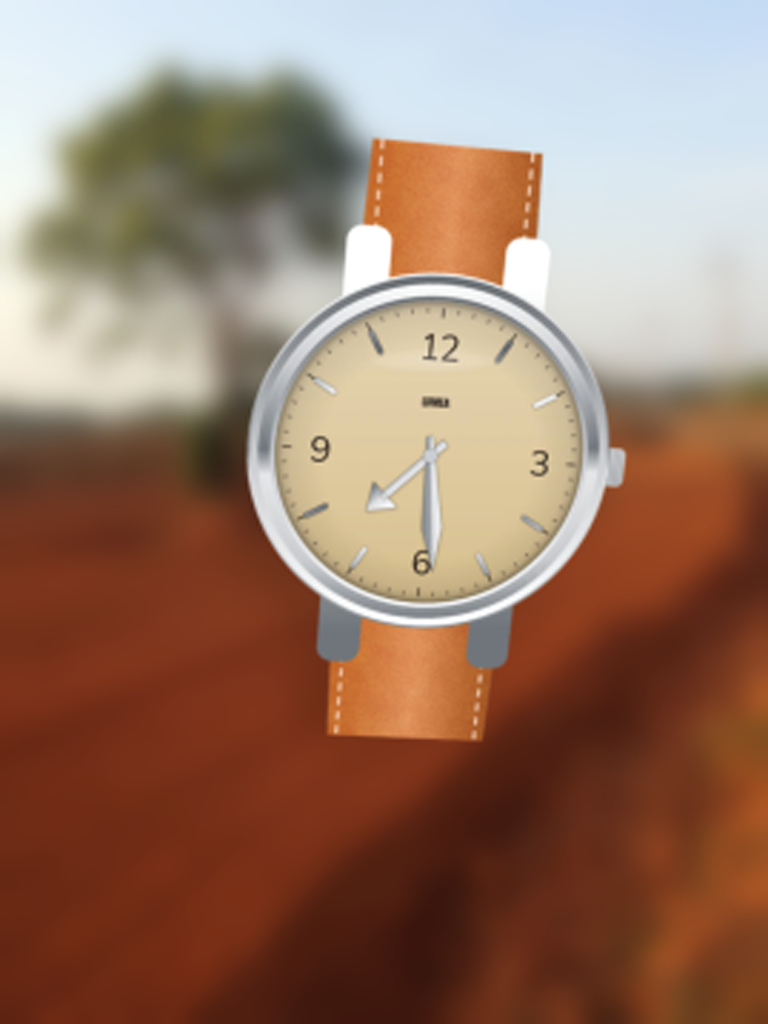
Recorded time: 7.29
